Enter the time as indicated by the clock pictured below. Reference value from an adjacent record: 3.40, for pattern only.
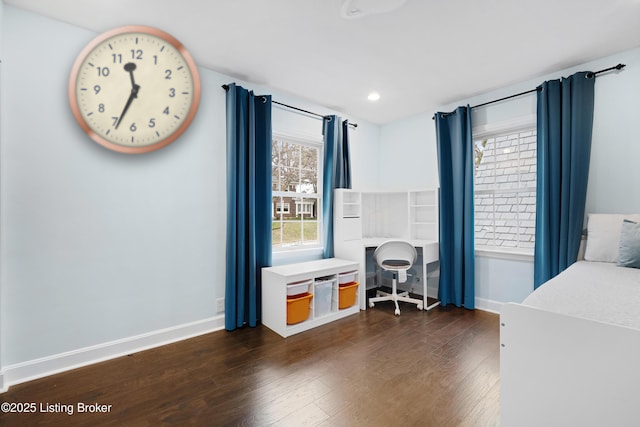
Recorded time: 11.34
